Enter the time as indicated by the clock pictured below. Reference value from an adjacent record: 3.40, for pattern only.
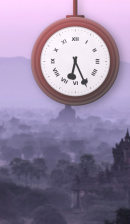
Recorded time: 6.26
